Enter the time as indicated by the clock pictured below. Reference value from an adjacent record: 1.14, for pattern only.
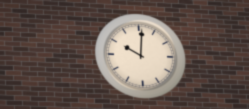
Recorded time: 10.01
